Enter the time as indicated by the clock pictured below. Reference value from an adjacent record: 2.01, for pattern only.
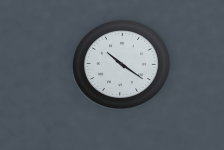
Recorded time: 10.21
